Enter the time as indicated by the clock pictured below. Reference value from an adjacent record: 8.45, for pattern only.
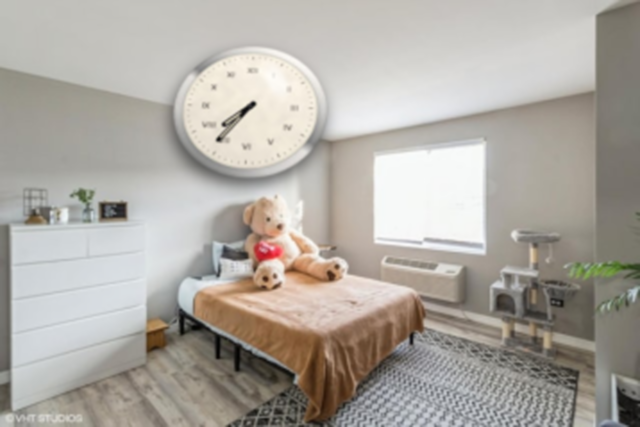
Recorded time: 7.36
